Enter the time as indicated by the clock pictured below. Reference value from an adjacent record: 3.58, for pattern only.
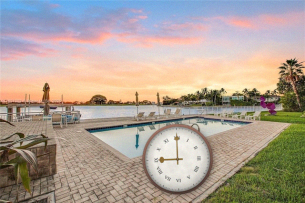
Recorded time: 9.00
